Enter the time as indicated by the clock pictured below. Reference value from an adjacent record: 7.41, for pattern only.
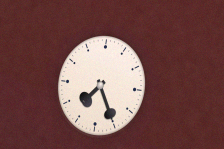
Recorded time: 7.25
